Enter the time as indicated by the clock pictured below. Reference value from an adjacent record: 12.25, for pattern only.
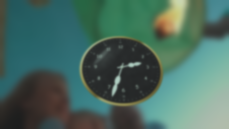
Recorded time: 2.33
